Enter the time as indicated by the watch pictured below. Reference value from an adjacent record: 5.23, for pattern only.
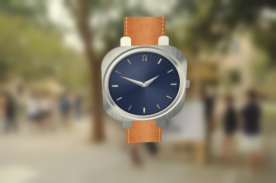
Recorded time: 1.49
